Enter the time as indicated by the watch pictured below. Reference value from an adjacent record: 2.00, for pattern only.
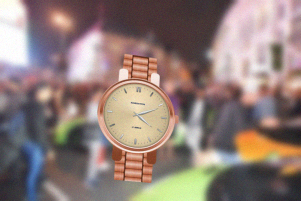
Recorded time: 4.11
